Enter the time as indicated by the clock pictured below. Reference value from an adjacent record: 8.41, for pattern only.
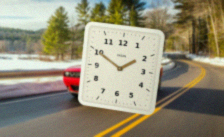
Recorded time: 1.50
